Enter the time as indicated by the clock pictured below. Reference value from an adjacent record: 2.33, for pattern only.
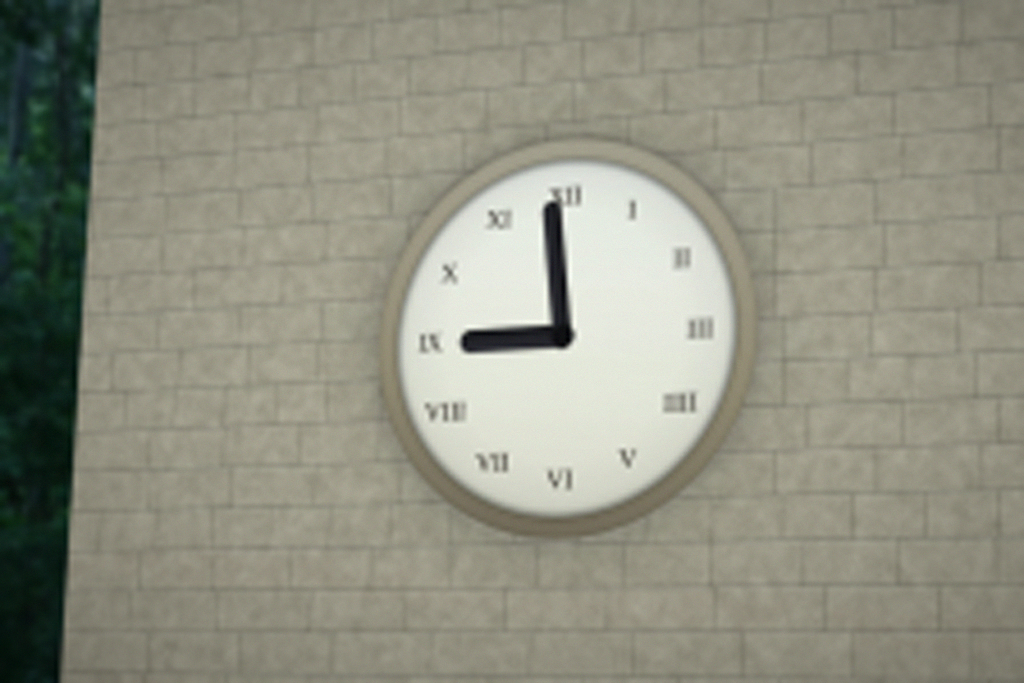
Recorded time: 8.59
